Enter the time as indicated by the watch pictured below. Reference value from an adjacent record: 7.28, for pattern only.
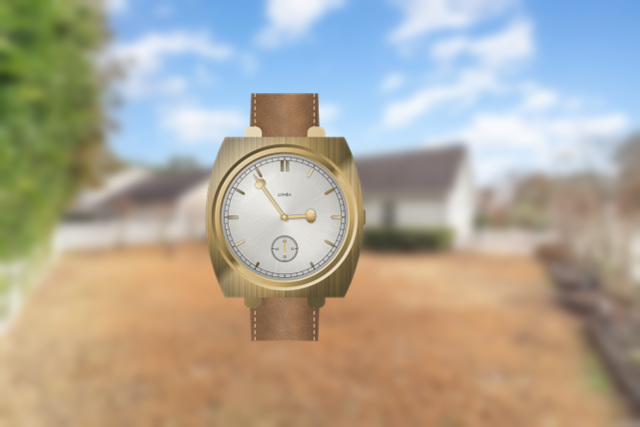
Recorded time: 2.54
